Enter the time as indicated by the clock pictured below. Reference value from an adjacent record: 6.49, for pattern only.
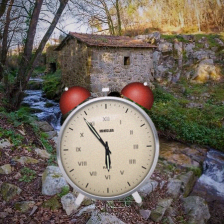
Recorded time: 5.54
